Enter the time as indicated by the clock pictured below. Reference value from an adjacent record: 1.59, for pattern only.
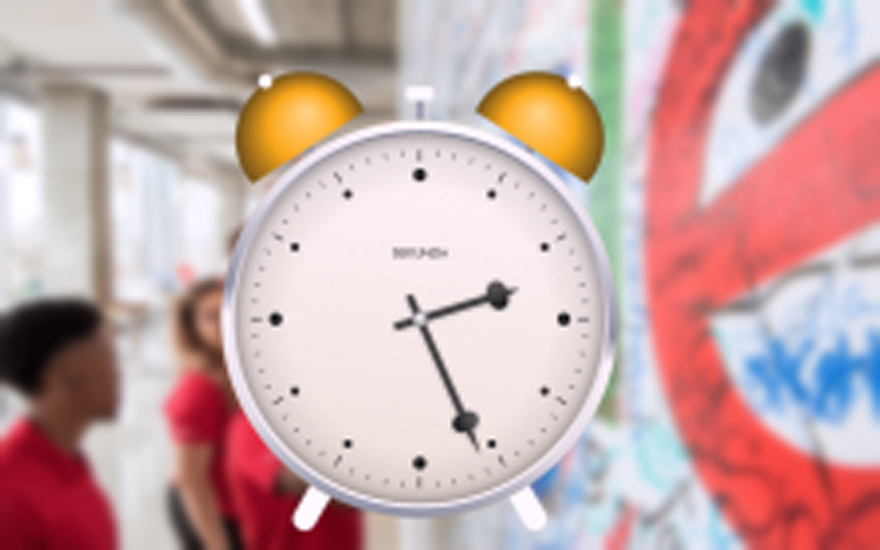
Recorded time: 2.26
